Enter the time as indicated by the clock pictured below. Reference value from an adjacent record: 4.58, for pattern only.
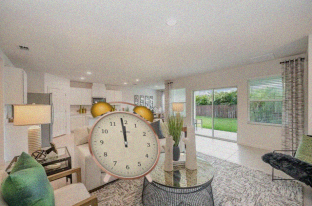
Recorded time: 11.59
